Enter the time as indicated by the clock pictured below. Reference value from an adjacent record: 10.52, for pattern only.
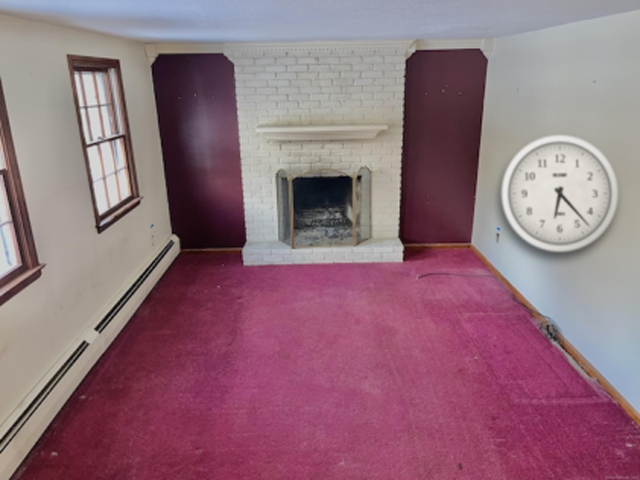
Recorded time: 6.23
